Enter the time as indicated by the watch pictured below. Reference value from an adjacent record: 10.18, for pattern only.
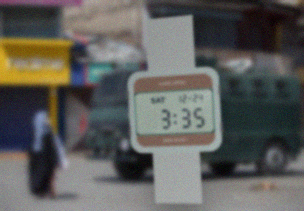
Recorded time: 3.35
